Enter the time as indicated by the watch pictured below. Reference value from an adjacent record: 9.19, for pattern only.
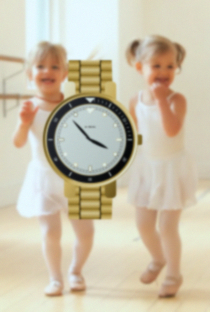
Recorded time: 3.53
